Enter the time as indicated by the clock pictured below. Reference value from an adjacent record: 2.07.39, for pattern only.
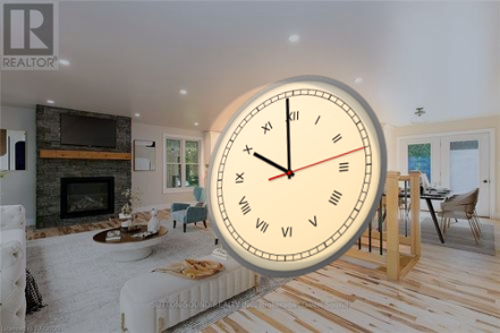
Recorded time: 9.59.13
